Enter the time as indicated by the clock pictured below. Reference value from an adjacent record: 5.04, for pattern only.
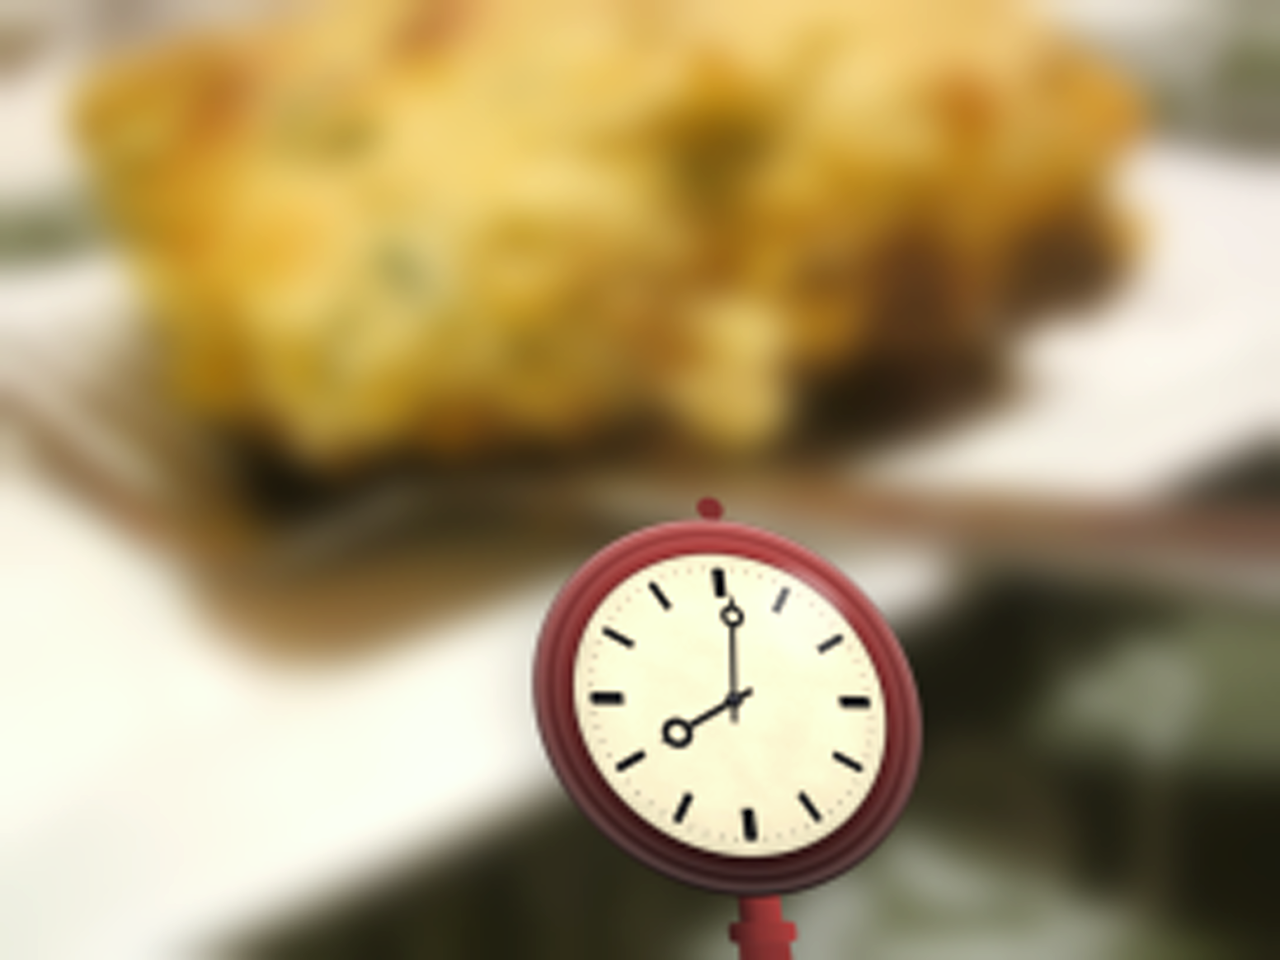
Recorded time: 8.01
